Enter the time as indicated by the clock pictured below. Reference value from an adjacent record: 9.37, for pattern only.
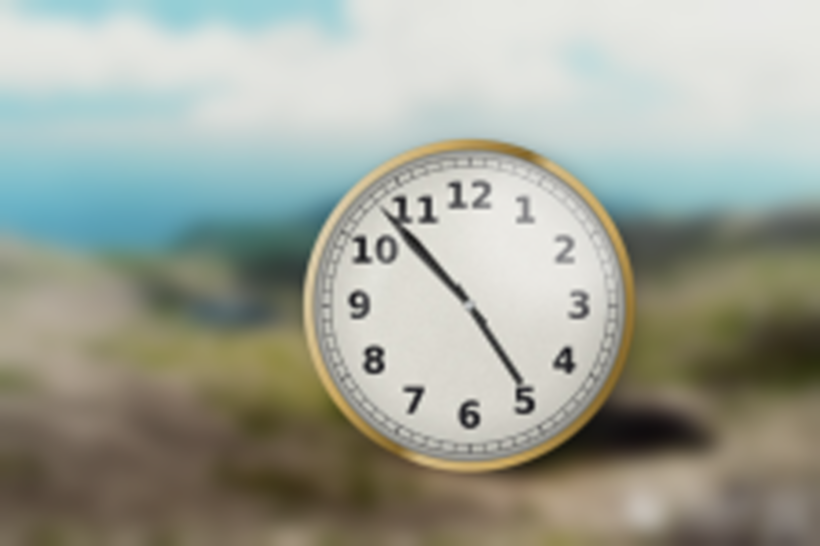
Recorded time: 4.53
